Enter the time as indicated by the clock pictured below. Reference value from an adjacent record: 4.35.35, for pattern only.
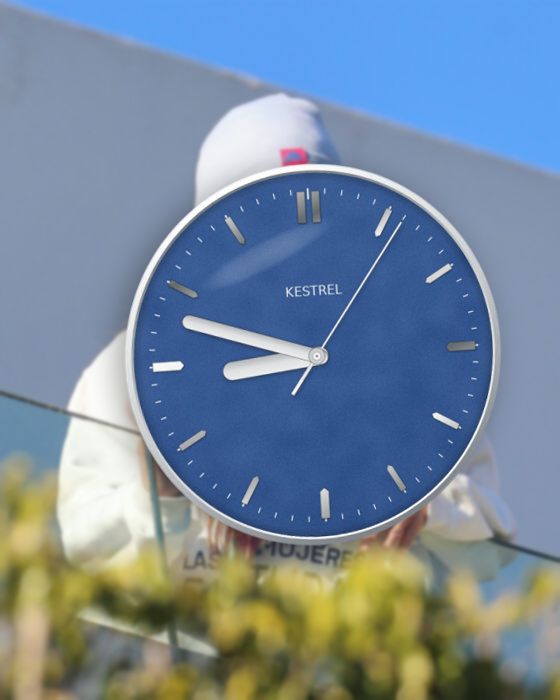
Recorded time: 8.48.06
